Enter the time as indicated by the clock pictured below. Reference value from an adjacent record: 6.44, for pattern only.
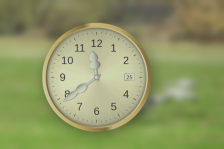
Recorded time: 11.39
